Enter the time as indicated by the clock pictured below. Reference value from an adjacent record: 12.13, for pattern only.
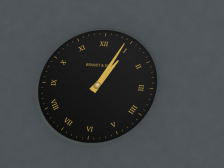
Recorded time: 1.04
